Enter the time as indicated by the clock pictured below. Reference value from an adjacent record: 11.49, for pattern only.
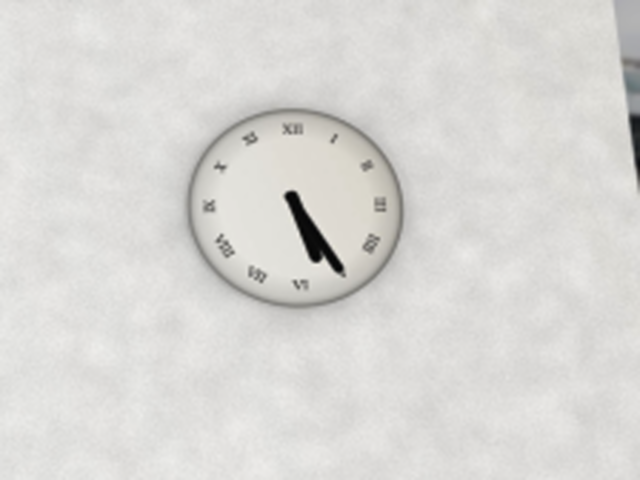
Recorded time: 5.25
